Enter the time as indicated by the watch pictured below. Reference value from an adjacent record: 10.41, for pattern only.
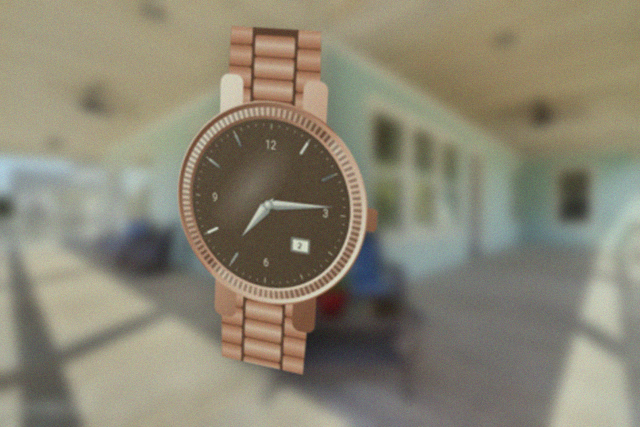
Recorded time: 7.14
